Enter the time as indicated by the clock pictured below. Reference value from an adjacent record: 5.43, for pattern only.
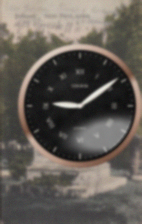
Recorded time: 9.09
